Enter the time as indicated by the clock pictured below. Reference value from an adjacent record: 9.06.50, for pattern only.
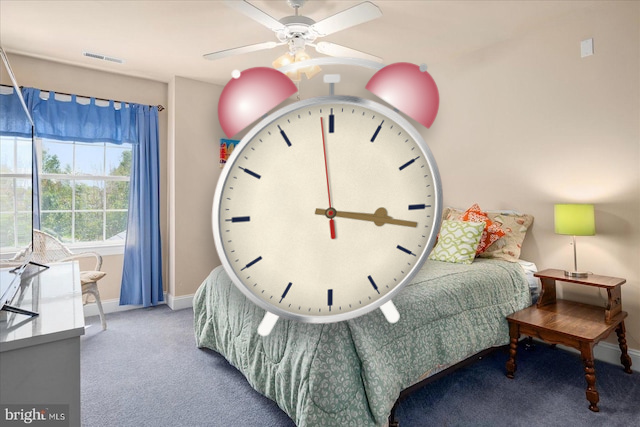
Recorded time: 3.16.59
